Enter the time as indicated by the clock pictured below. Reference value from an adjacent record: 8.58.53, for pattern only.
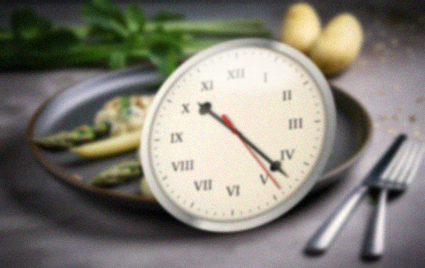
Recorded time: 10.22.24
